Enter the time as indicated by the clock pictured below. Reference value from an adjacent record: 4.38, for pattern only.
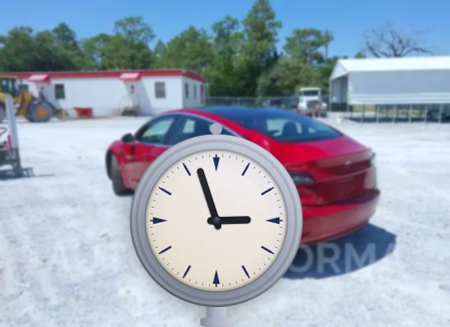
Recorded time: 2.57
